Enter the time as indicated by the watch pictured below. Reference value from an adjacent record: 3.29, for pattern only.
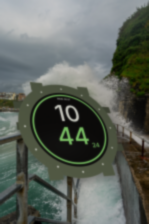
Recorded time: 10.44
